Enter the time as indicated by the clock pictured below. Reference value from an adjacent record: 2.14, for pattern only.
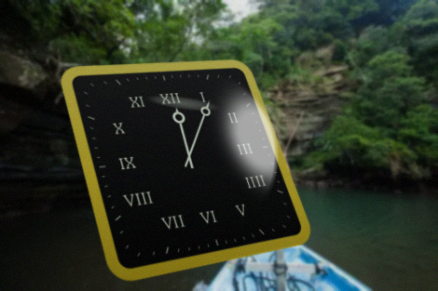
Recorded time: 12.06
